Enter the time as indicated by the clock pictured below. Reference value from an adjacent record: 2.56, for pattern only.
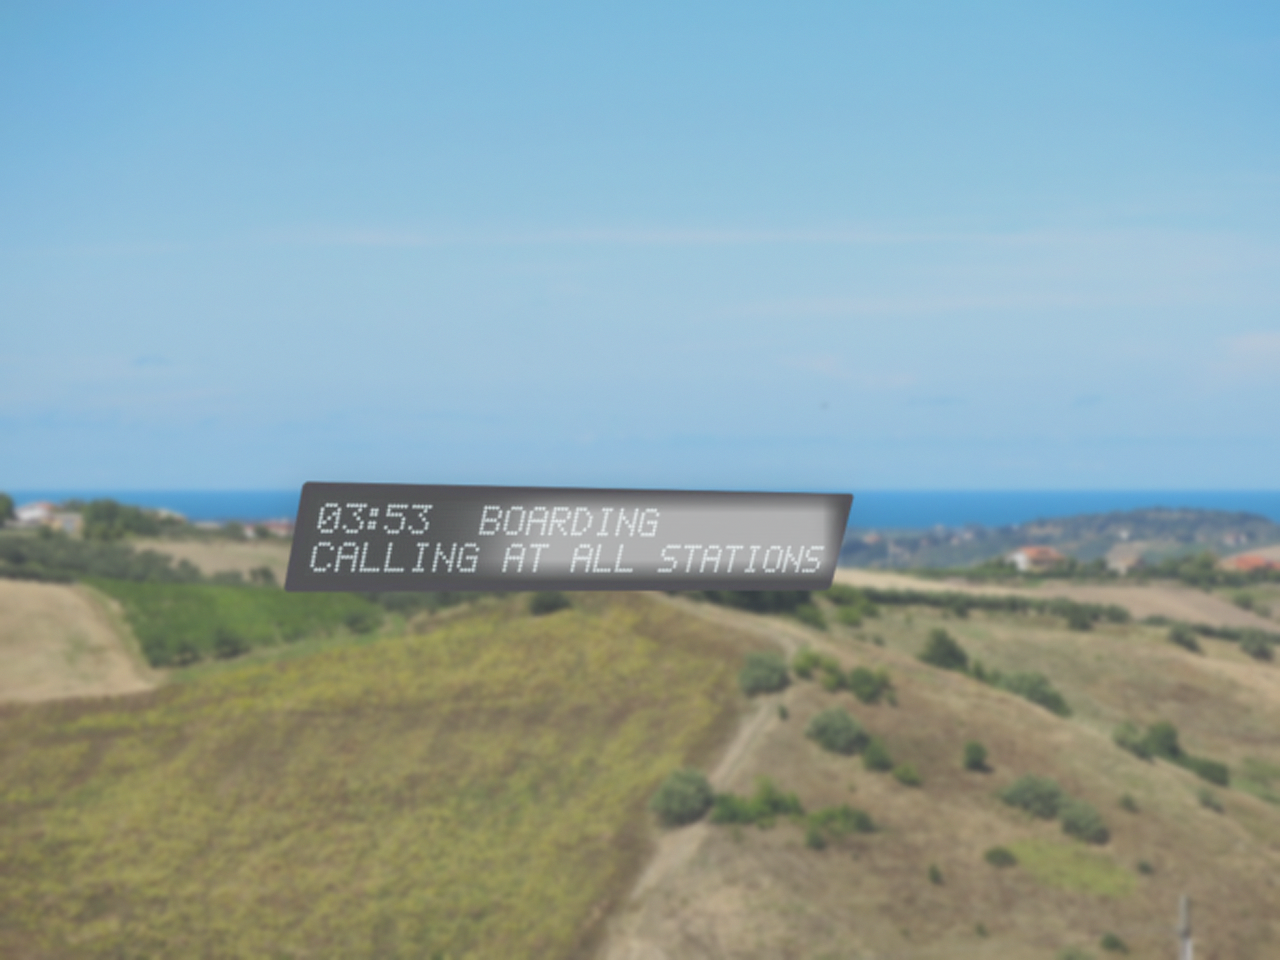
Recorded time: 3.53
